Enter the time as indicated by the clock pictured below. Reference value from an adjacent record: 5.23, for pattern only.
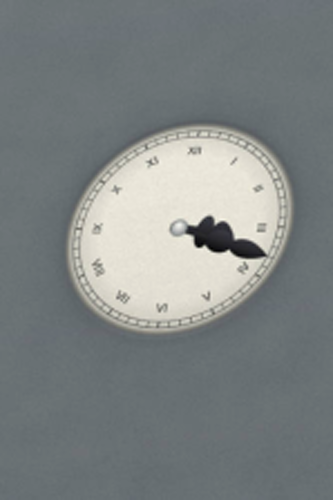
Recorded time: 3.18
